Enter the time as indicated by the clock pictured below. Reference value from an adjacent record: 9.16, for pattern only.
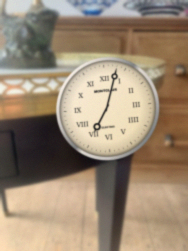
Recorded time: 7.03
